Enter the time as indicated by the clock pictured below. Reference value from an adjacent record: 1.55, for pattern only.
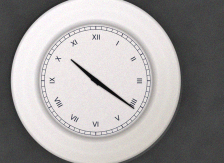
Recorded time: 10.21
